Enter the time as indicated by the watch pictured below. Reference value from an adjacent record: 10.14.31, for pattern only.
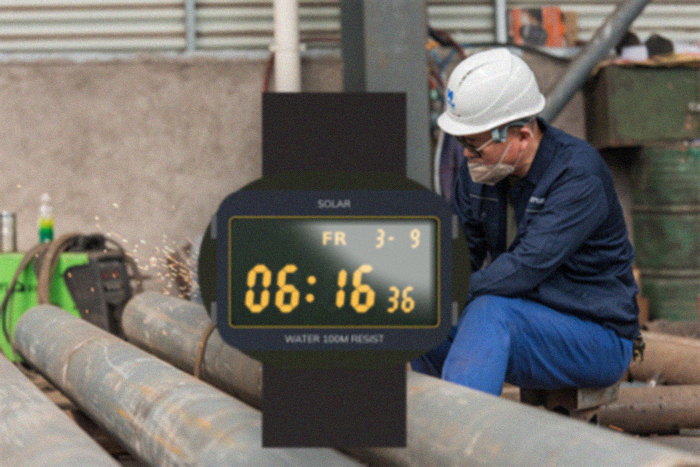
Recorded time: 6.16.36
